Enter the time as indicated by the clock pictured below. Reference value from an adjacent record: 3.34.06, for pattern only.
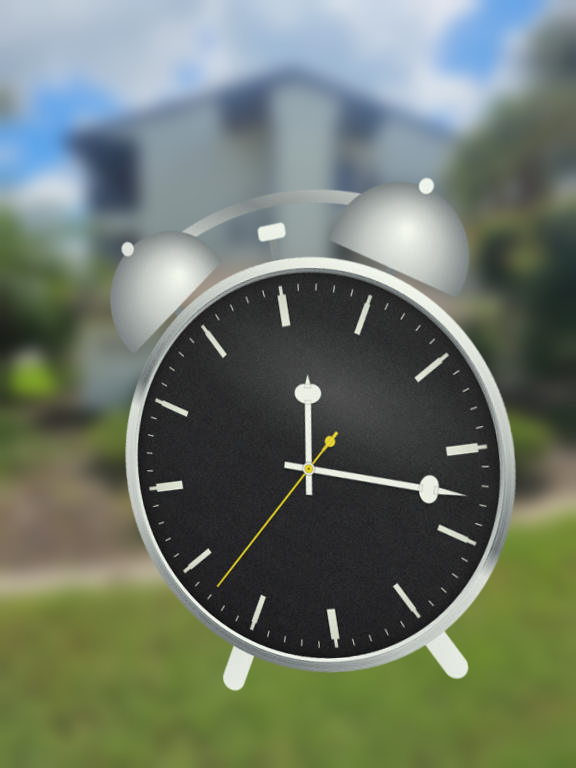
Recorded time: 12.17.38
